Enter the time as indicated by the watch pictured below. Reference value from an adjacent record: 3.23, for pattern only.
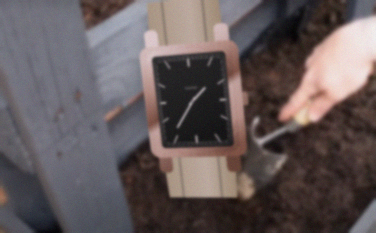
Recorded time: 1.36
